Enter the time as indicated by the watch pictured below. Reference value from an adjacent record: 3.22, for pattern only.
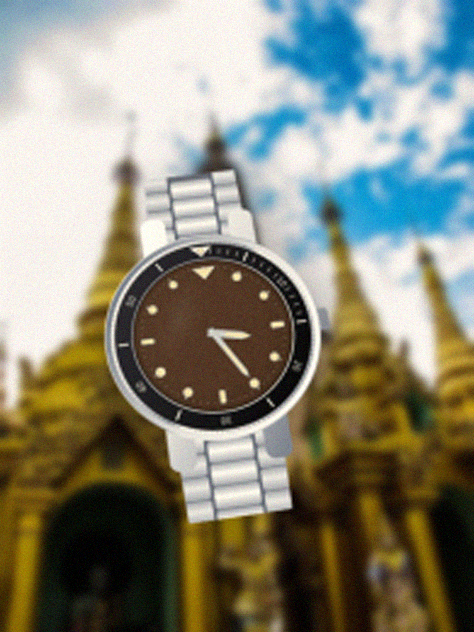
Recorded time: 3.25
